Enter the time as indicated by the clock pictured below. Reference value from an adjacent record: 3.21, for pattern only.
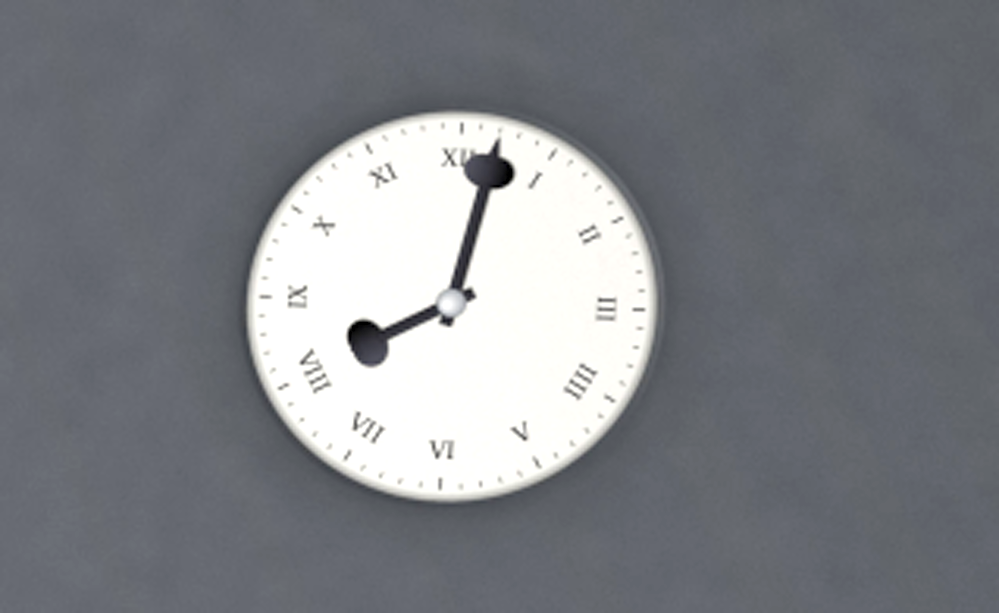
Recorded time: 8.02
